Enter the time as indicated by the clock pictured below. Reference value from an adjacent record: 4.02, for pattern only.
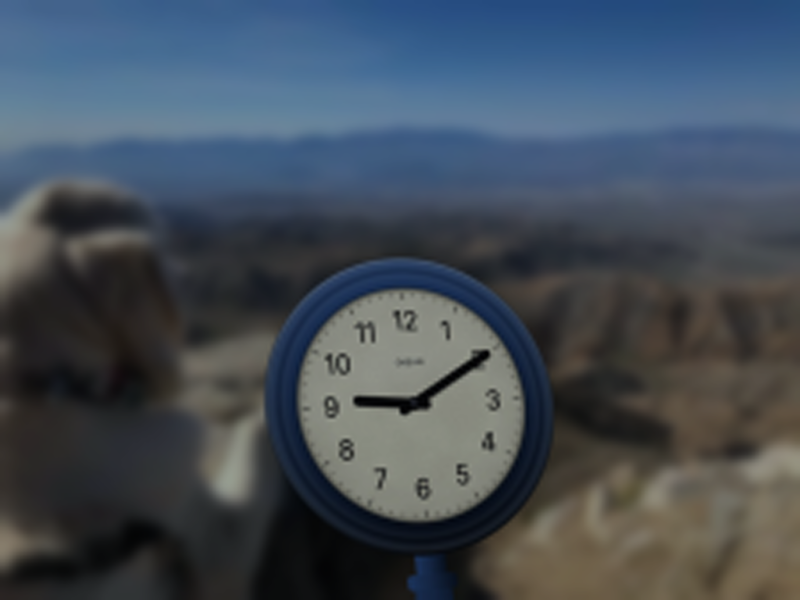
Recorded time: 9.10
